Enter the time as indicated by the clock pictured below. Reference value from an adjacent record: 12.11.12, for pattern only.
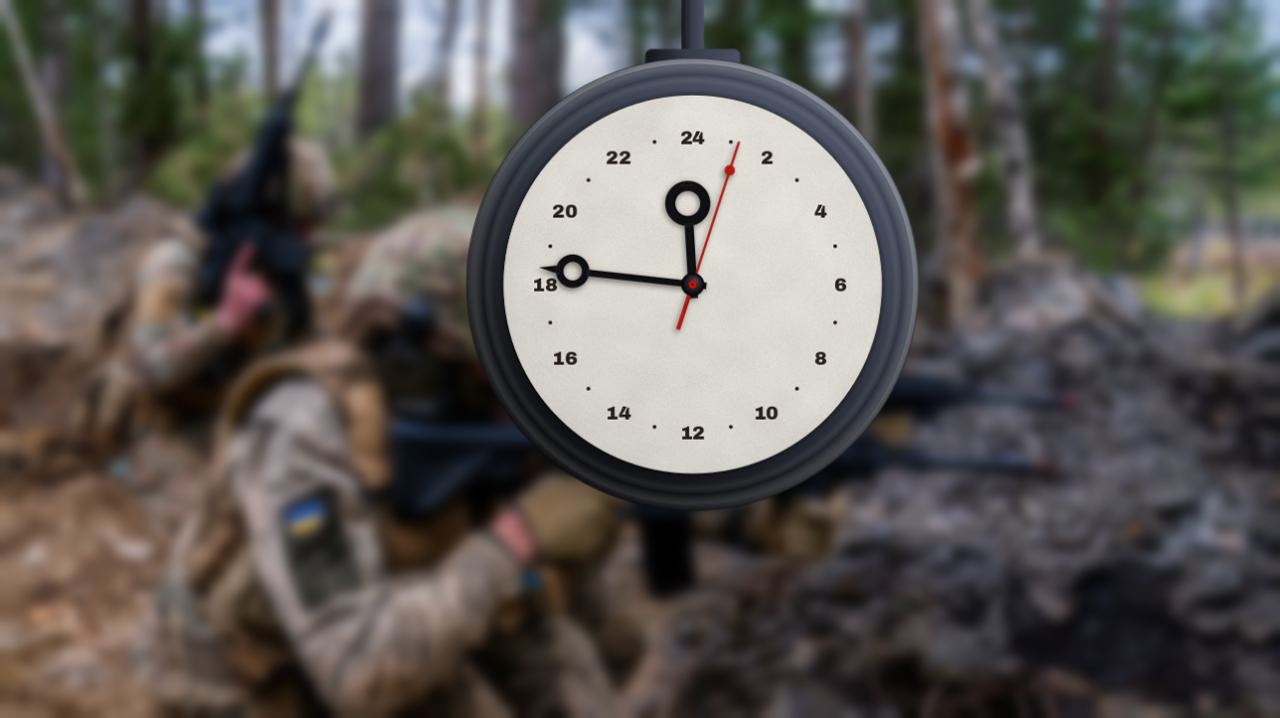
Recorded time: 23.46.03
